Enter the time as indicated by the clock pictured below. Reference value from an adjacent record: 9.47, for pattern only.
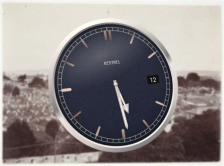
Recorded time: 5.29
